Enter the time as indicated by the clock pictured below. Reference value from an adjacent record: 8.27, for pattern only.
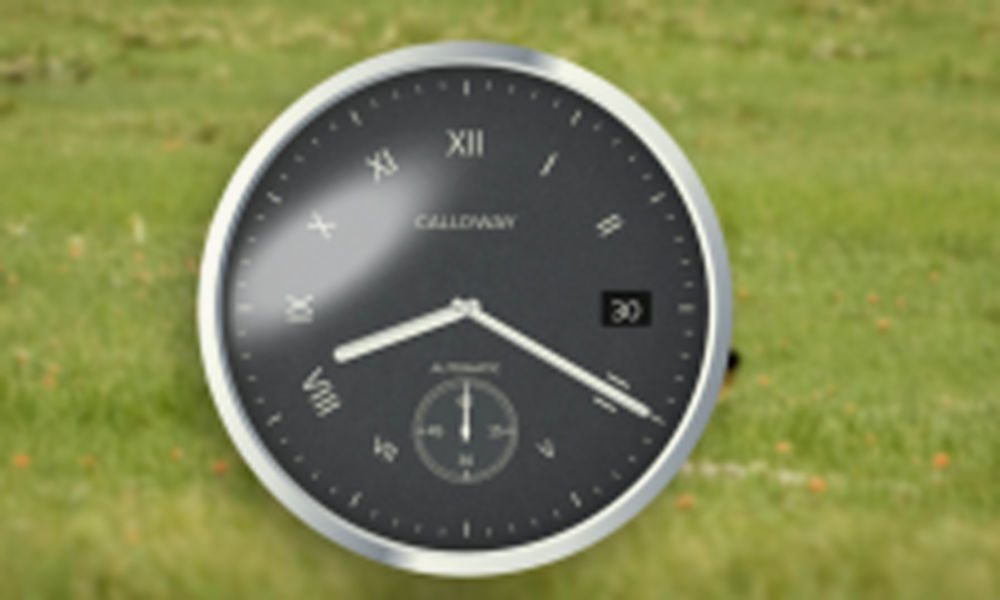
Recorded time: 8.20
